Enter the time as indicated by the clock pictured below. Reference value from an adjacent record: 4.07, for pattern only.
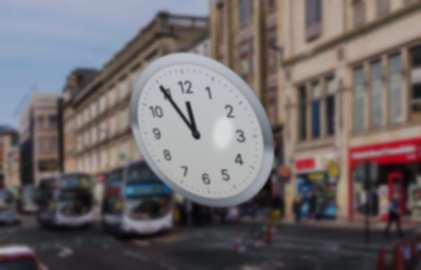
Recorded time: 11.55
